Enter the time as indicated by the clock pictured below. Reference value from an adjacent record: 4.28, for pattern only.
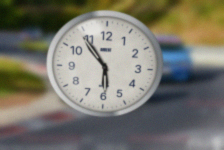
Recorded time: 5.54
